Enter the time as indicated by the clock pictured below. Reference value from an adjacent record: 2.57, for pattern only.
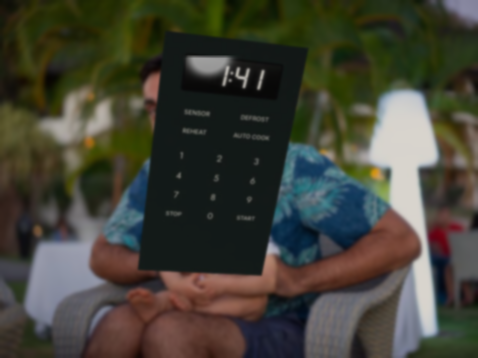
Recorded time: 1.41
